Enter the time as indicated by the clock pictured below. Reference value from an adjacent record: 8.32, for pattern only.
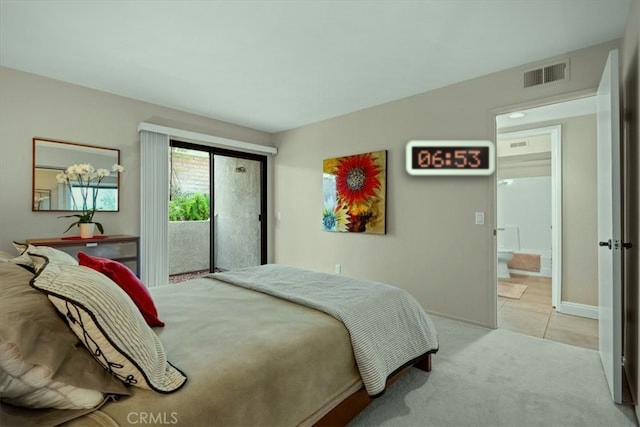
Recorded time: 6.53
